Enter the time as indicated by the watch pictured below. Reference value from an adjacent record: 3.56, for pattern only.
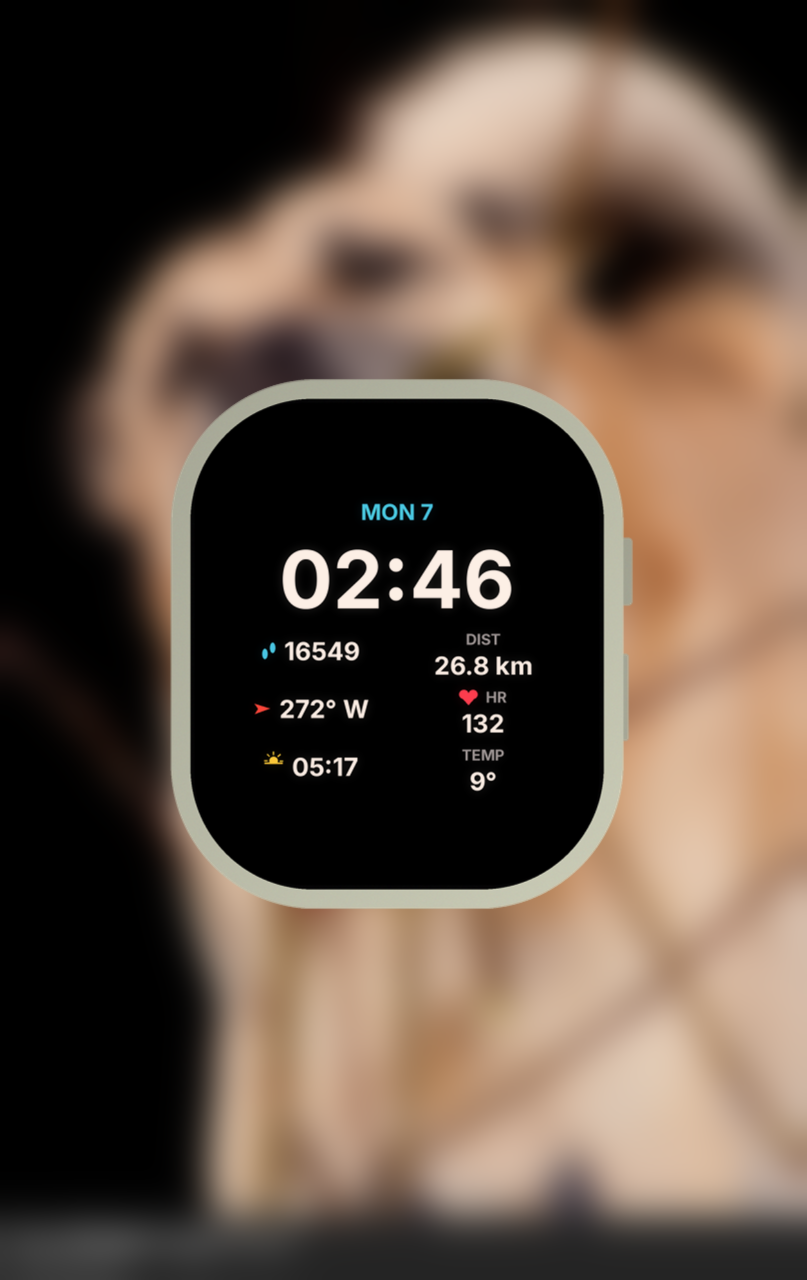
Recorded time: 2.46
